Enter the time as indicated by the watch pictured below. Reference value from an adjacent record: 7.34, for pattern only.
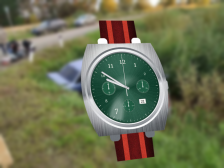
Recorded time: 9.51
